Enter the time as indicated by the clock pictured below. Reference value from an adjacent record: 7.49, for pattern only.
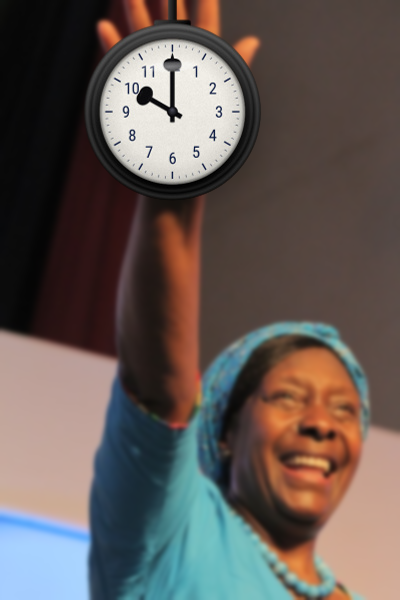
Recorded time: 10.00
